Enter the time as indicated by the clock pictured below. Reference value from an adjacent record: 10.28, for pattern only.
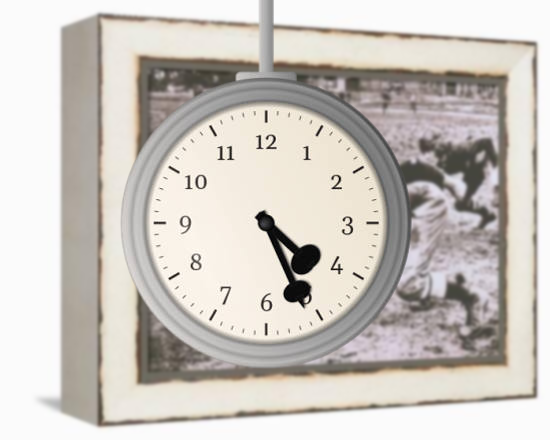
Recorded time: 4.26
